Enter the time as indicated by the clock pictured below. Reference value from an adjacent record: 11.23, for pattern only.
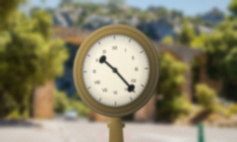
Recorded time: 10.23
